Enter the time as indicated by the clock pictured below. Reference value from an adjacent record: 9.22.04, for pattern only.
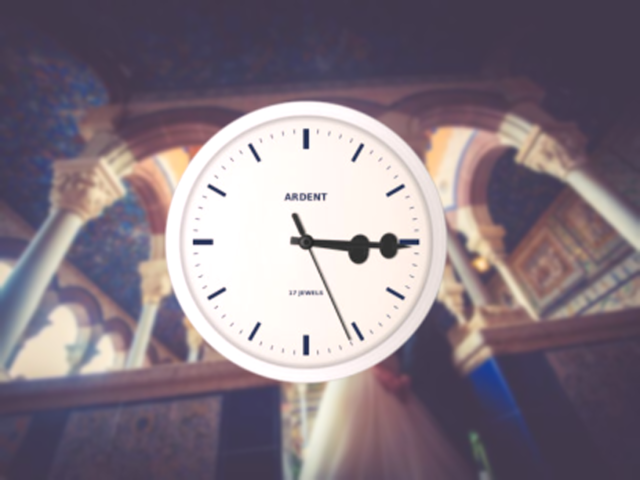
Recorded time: 3.15.26
